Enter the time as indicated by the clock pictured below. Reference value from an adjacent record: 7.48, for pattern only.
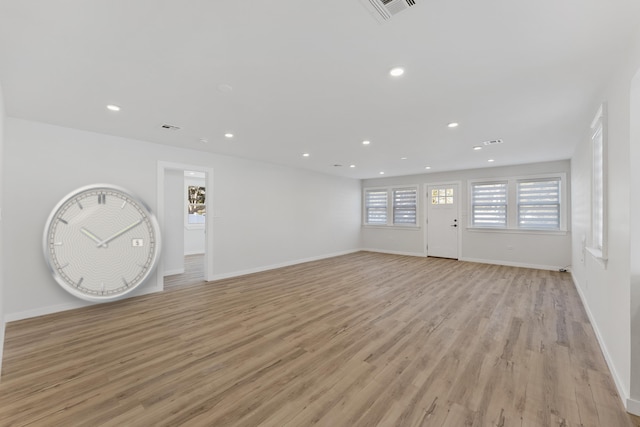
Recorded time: 10.10
